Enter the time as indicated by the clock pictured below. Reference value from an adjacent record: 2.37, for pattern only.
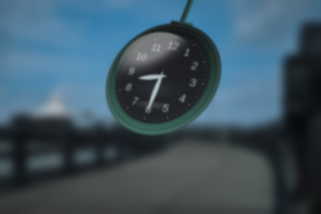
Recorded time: 8.30
